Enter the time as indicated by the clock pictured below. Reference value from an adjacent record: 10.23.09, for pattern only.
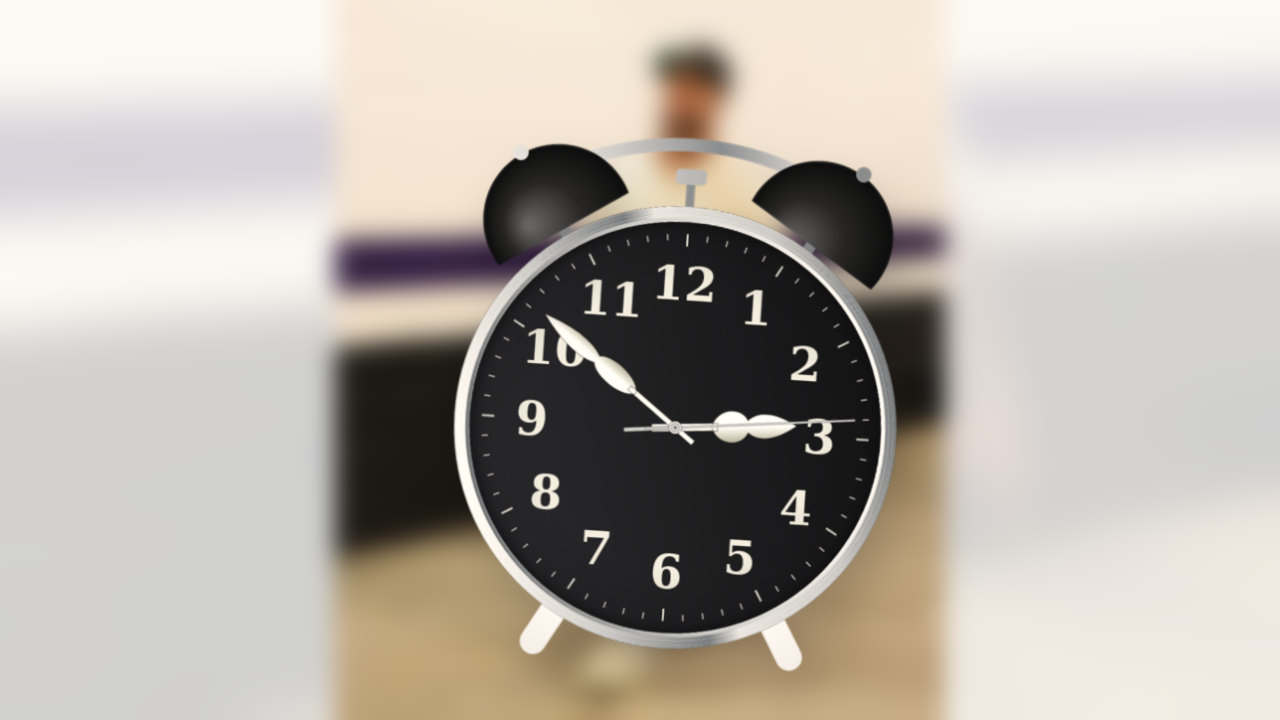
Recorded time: 2.51.14
